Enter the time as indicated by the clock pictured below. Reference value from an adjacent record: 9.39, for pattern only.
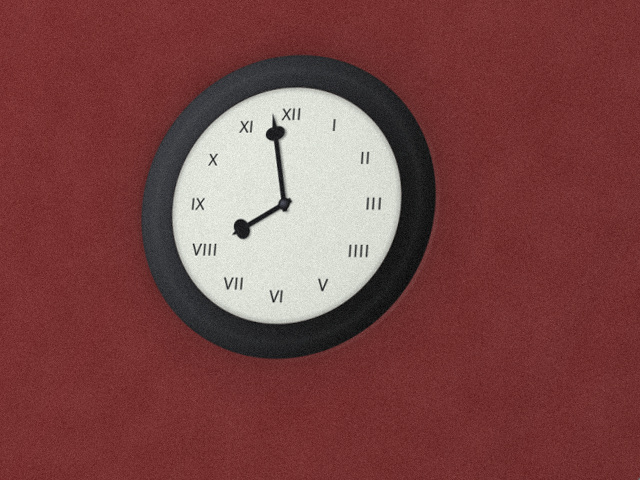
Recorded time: 7.58
